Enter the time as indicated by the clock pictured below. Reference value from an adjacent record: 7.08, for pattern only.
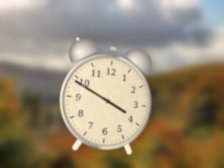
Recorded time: 3.49
